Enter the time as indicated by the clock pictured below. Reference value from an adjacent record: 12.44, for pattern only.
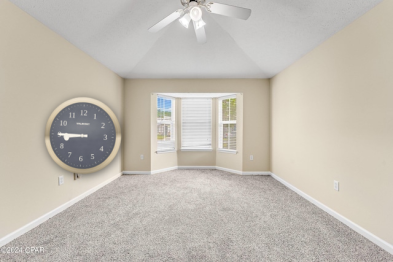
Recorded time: 8.45
